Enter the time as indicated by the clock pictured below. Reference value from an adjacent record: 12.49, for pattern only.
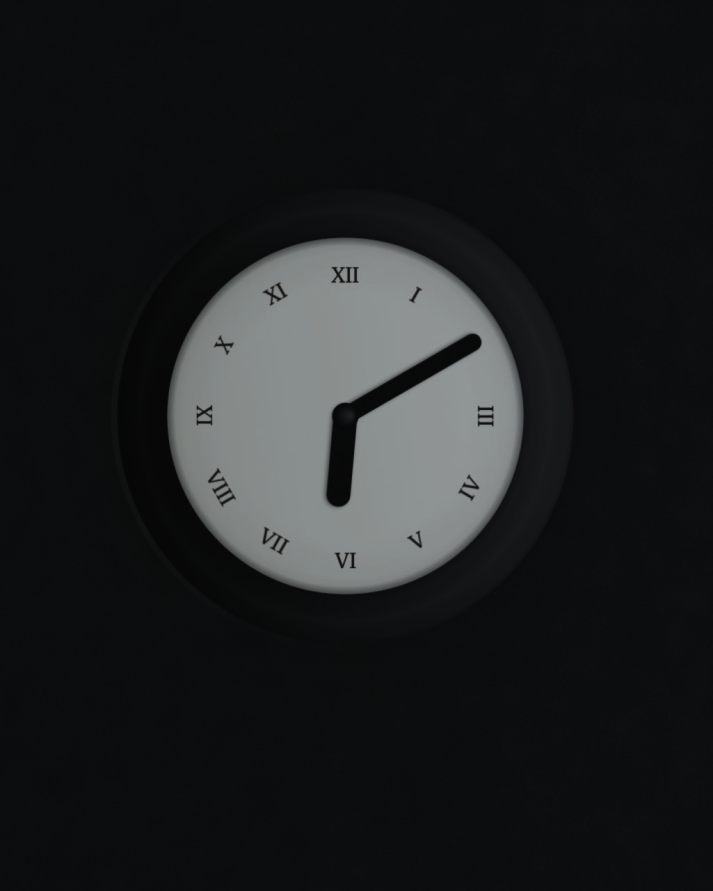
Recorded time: 6.10
